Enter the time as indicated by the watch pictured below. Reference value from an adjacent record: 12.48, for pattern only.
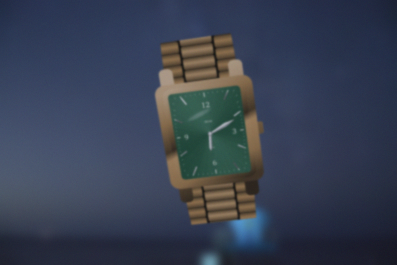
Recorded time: 6.11
